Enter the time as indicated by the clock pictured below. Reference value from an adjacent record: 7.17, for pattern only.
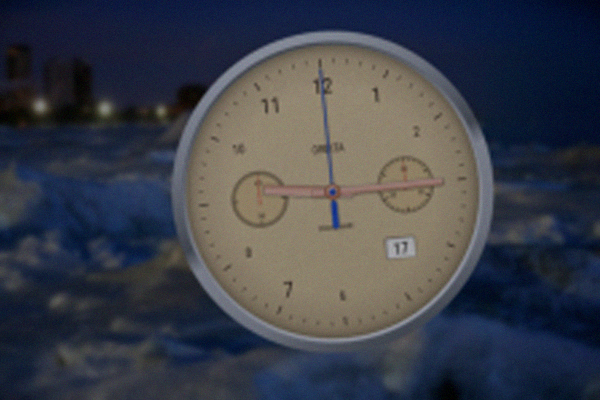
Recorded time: 9.15
